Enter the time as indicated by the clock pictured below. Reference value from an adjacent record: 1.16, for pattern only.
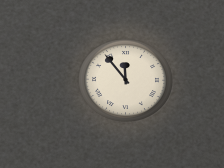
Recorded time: 11.54
